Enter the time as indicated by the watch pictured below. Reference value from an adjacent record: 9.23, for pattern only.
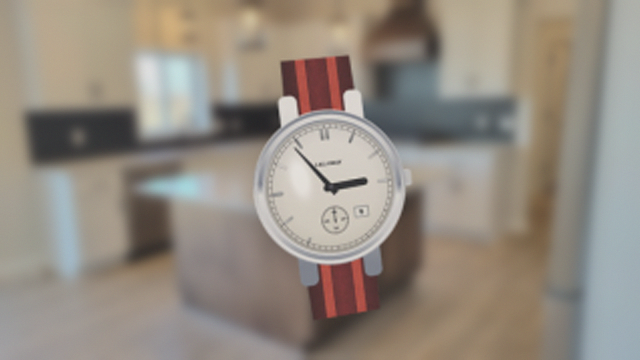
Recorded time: 2.54
